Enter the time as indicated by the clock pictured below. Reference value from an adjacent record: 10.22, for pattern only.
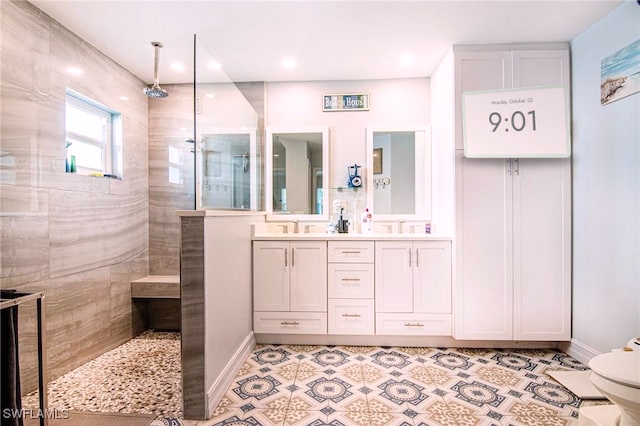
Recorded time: 9.01
